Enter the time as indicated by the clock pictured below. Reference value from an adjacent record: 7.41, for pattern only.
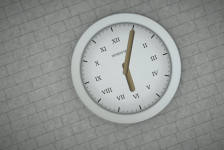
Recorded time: 6.05
